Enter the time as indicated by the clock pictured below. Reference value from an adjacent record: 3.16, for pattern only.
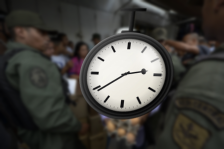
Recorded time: 2.39
